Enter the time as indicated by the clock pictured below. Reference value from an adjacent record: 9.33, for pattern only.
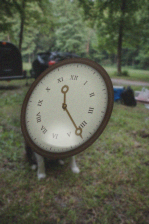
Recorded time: 11.22
